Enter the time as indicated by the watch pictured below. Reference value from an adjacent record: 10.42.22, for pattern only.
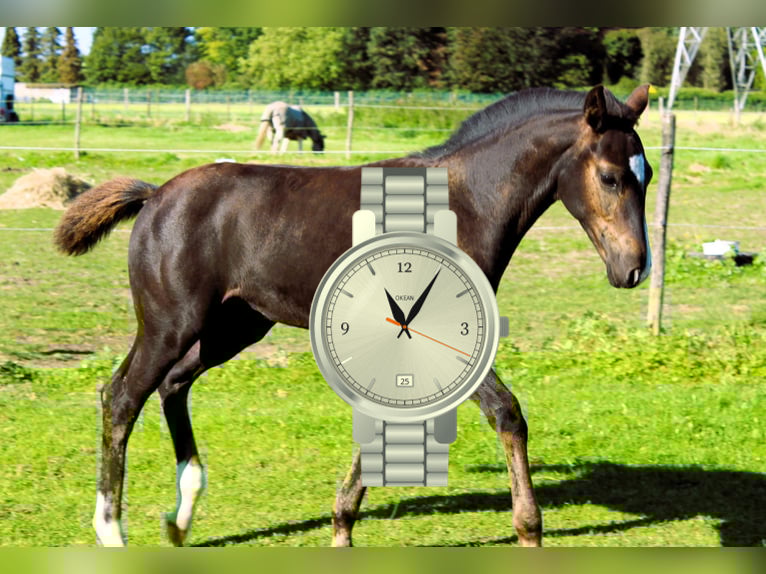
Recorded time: 11.05.19
